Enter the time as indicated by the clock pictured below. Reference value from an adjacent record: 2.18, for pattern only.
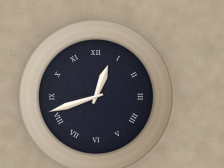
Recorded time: 12.42
